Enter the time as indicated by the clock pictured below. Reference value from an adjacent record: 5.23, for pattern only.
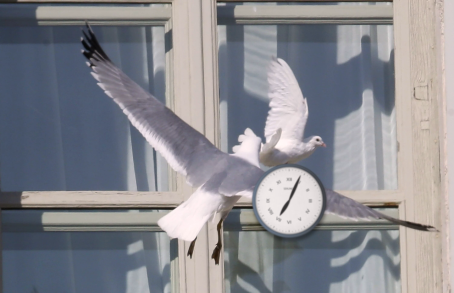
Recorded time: 7.04
